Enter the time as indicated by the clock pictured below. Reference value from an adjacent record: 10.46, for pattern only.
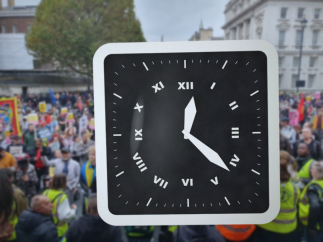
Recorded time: 12.22
